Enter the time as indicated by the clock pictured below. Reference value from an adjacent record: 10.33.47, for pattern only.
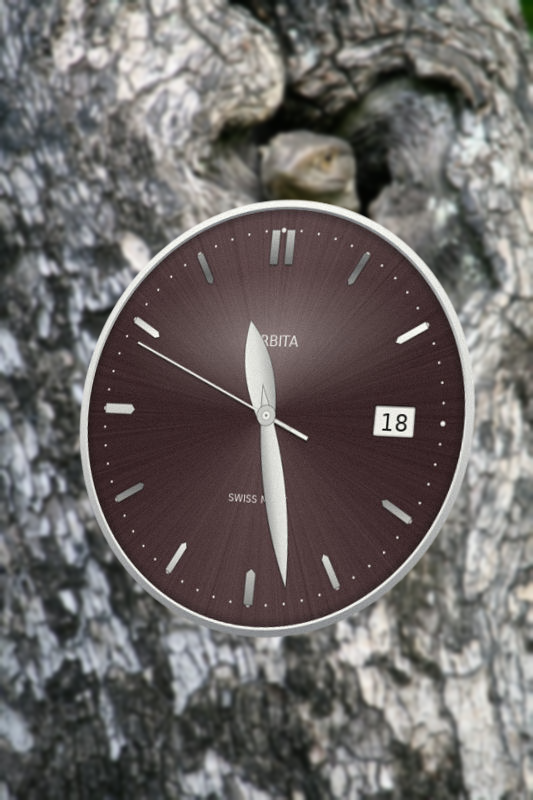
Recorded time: 11.27.49
